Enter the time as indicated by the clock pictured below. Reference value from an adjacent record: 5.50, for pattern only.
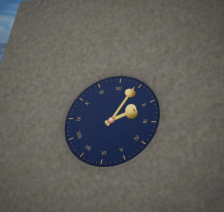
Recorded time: 2.04
